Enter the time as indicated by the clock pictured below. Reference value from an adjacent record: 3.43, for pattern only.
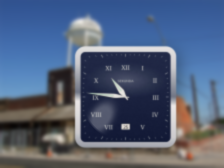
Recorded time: 10.46
